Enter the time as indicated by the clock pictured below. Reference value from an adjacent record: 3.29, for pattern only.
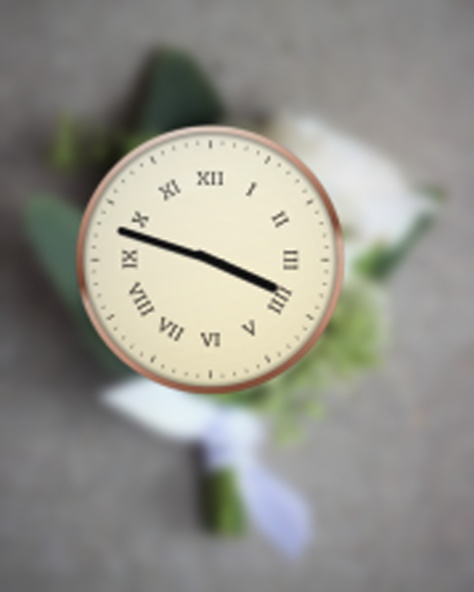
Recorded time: 3.48
